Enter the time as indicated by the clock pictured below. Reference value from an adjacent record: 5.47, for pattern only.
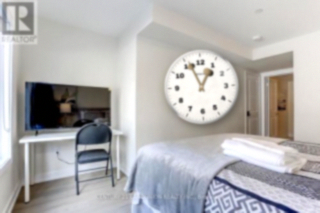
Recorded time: 12.56
